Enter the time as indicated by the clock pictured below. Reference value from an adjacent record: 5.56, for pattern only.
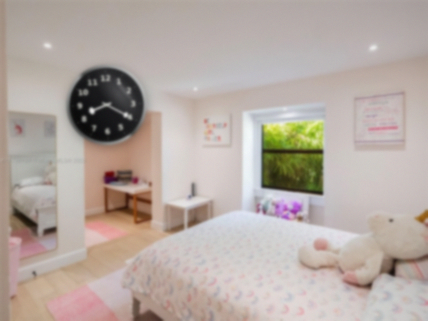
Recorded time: 8.20
